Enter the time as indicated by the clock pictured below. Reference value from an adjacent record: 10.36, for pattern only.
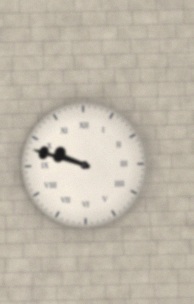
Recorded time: 9.48
